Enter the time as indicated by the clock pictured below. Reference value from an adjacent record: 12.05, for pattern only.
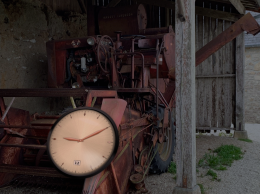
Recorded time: 9.10
